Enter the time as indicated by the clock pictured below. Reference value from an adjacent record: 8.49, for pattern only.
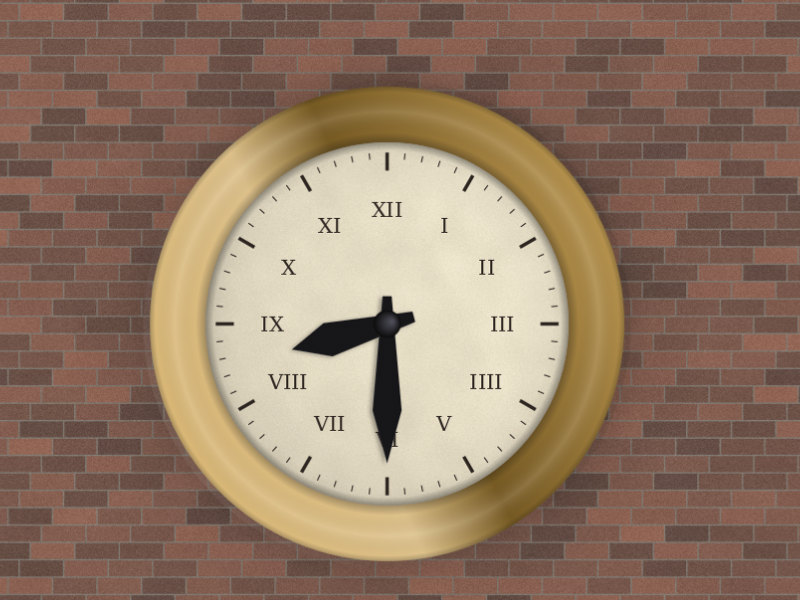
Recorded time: 8.30
